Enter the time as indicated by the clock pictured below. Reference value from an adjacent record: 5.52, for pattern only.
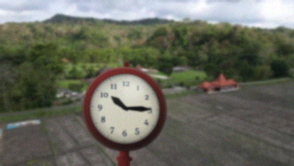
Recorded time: 10.15
